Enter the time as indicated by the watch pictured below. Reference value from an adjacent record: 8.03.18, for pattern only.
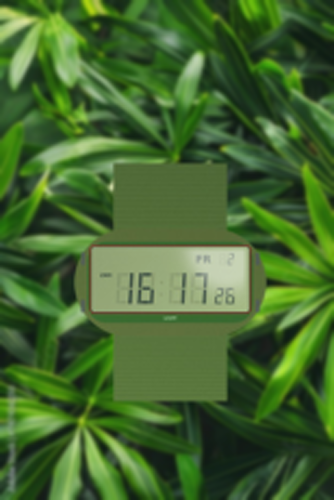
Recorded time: 16.17.26
